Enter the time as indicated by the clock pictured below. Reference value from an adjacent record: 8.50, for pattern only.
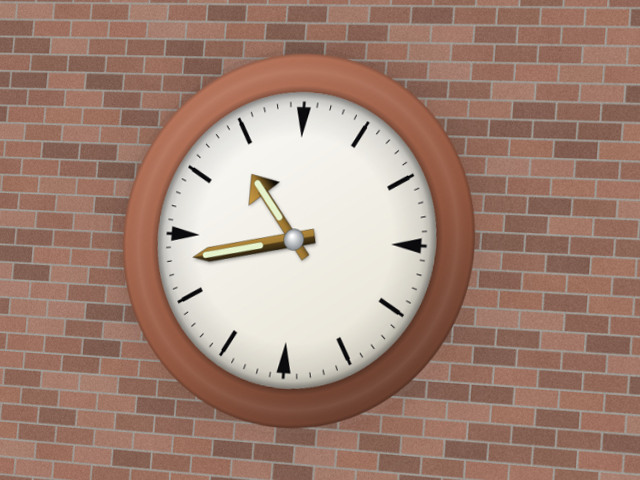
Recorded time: 10.43
